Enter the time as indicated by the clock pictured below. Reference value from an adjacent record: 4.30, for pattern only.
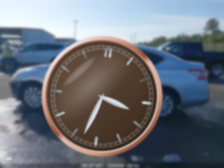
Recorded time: 3.33
